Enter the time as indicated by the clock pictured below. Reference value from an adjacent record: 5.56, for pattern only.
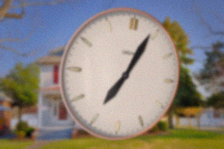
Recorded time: 7.04
